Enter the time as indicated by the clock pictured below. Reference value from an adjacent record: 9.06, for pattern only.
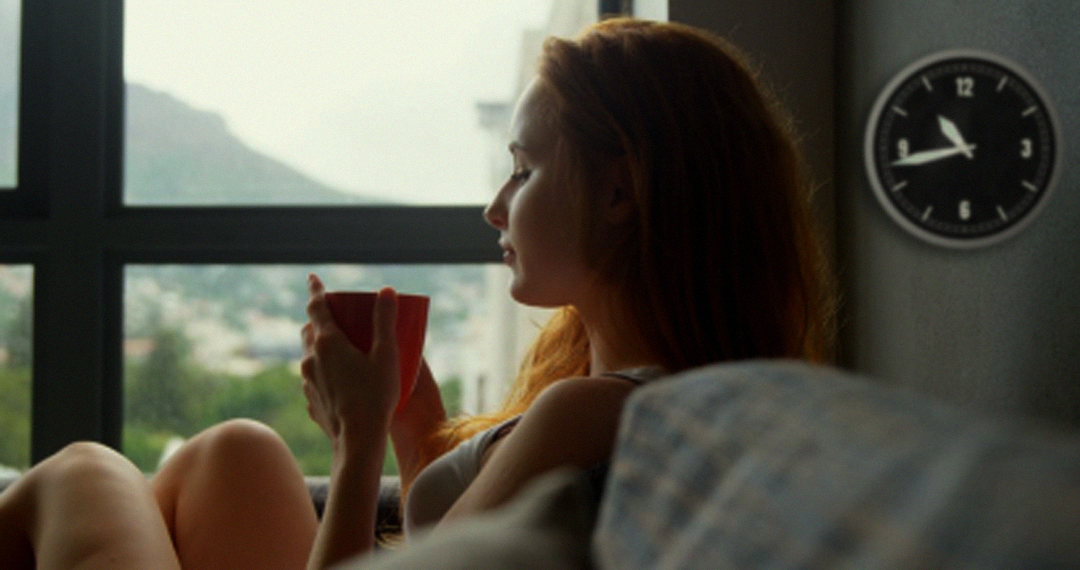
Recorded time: 10.43
